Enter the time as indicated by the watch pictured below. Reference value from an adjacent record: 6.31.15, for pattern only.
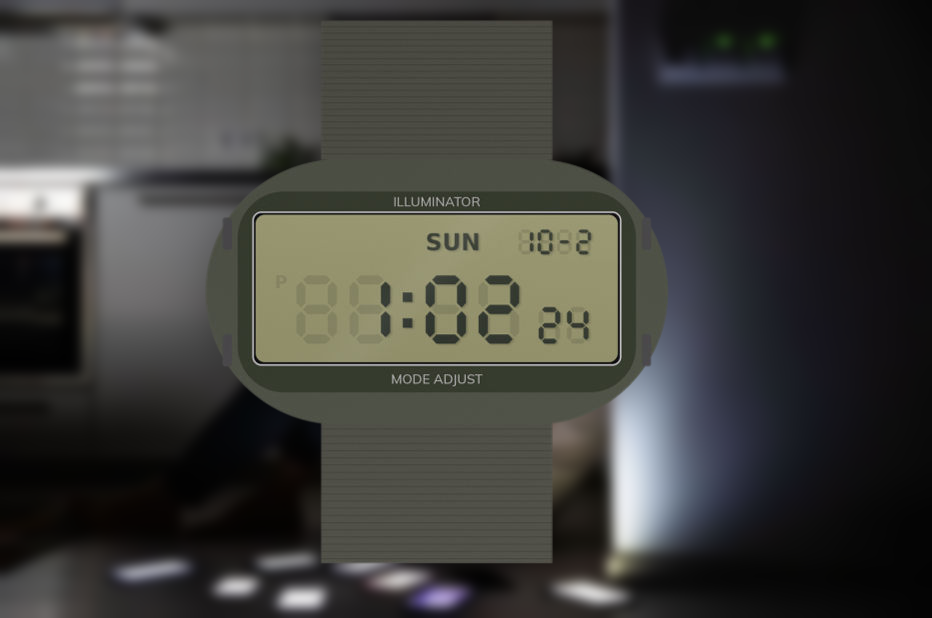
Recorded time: 1.02.24
